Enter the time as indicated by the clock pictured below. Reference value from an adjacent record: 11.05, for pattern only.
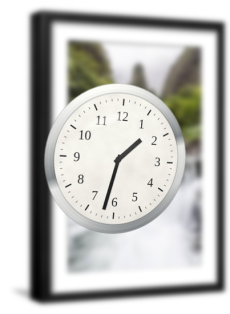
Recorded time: 1.32
